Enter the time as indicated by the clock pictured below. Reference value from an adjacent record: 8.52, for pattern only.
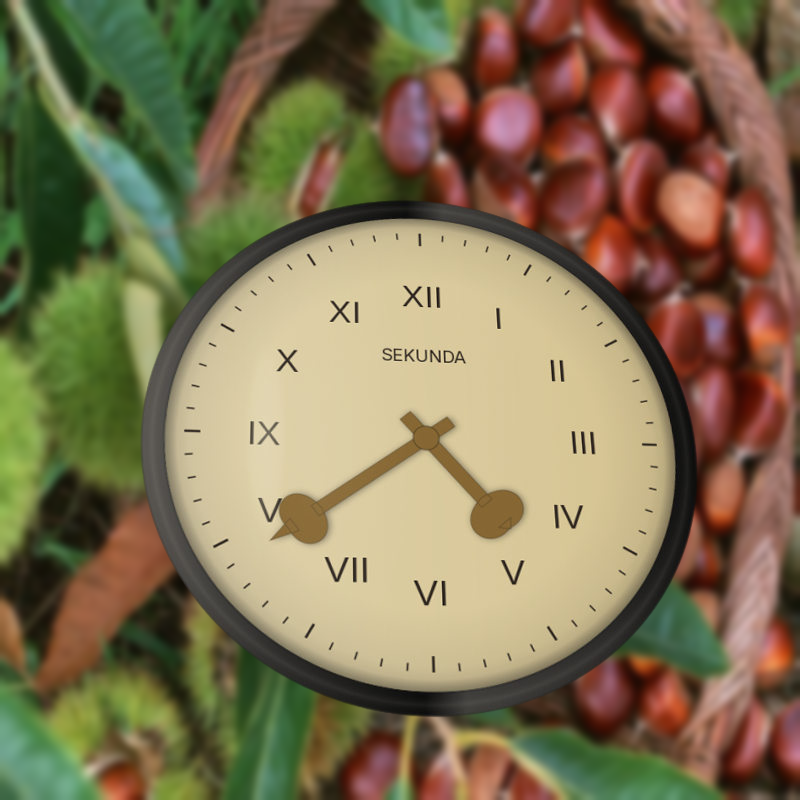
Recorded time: 4.39
